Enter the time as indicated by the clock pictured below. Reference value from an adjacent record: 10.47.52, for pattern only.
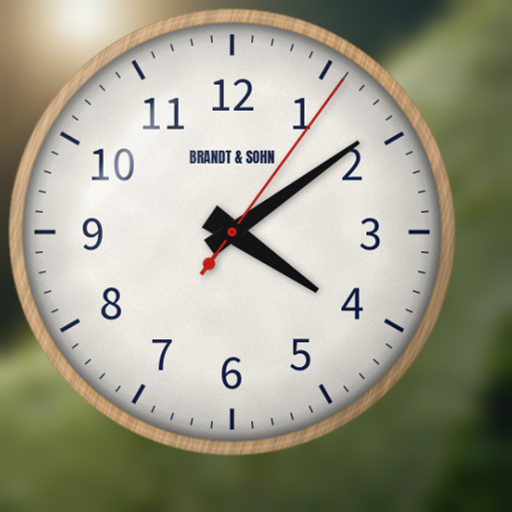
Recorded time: 4.09.06
